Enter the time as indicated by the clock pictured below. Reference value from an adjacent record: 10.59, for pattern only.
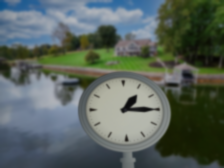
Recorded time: 1.15
